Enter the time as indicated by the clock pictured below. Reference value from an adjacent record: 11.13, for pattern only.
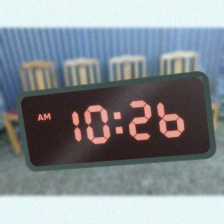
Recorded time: 10.26
